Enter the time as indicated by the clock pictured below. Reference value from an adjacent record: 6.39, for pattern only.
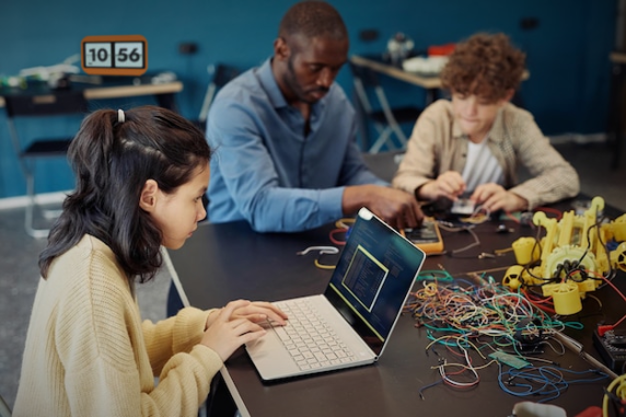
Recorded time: 10.56
